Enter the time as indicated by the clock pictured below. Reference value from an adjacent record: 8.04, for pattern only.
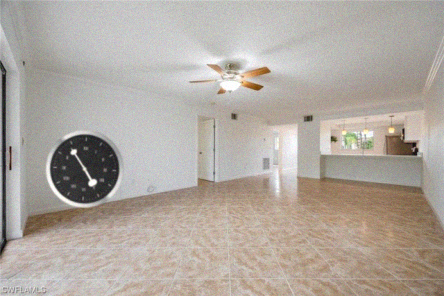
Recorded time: 4.54
